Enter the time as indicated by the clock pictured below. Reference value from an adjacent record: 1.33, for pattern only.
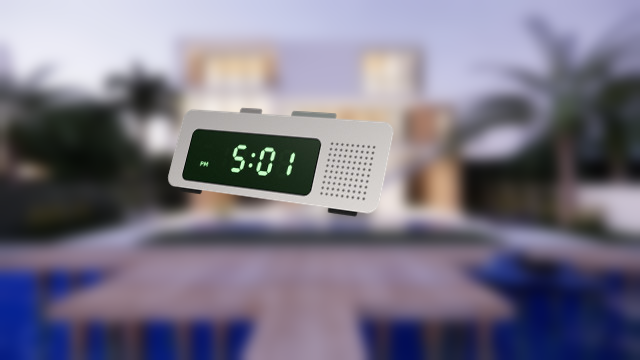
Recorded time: 5.01
